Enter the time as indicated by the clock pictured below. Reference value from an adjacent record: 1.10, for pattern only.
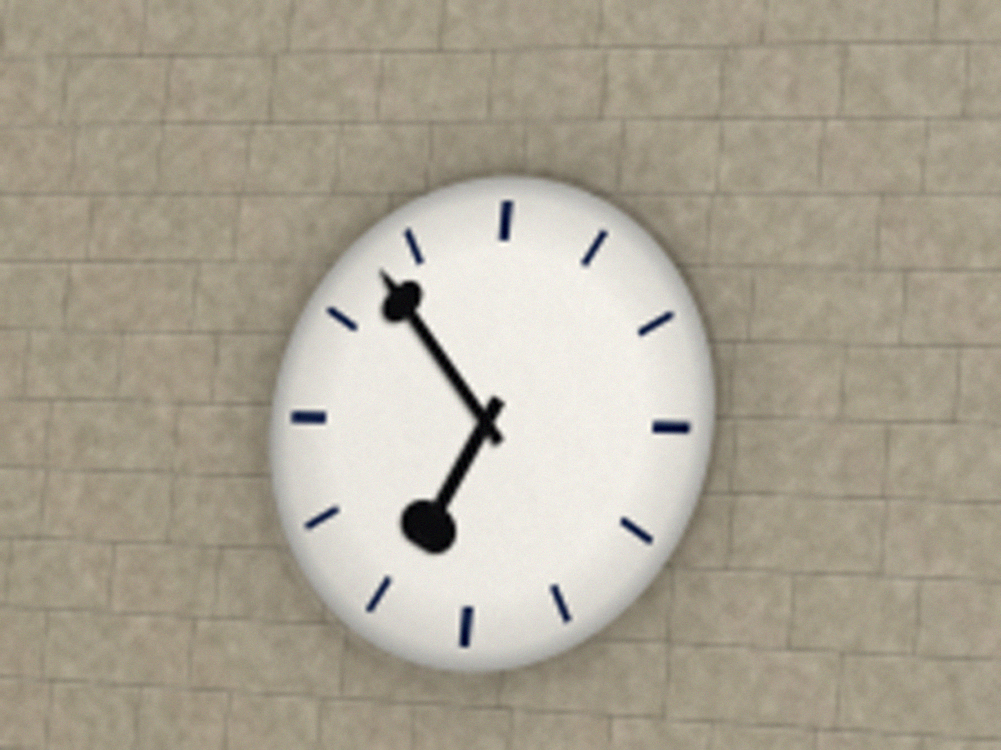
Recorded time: 6.53
